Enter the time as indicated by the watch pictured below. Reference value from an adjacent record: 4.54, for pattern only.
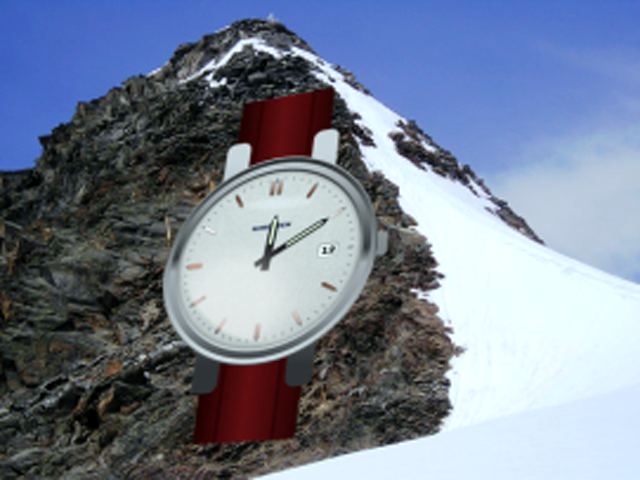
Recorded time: 12.10
